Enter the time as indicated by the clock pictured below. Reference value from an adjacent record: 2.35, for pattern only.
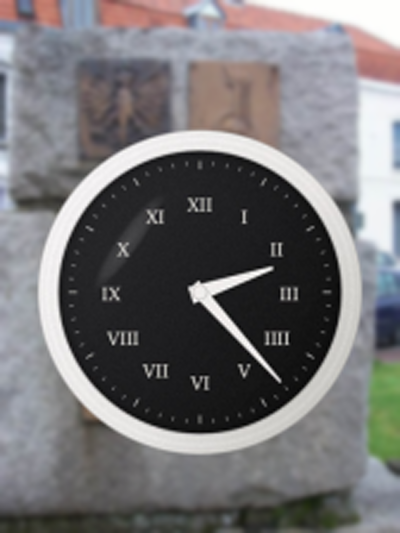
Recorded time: 2.23
